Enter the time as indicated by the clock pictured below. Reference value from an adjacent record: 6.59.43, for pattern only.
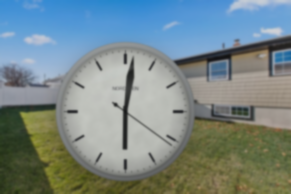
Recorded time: 6.01.21
